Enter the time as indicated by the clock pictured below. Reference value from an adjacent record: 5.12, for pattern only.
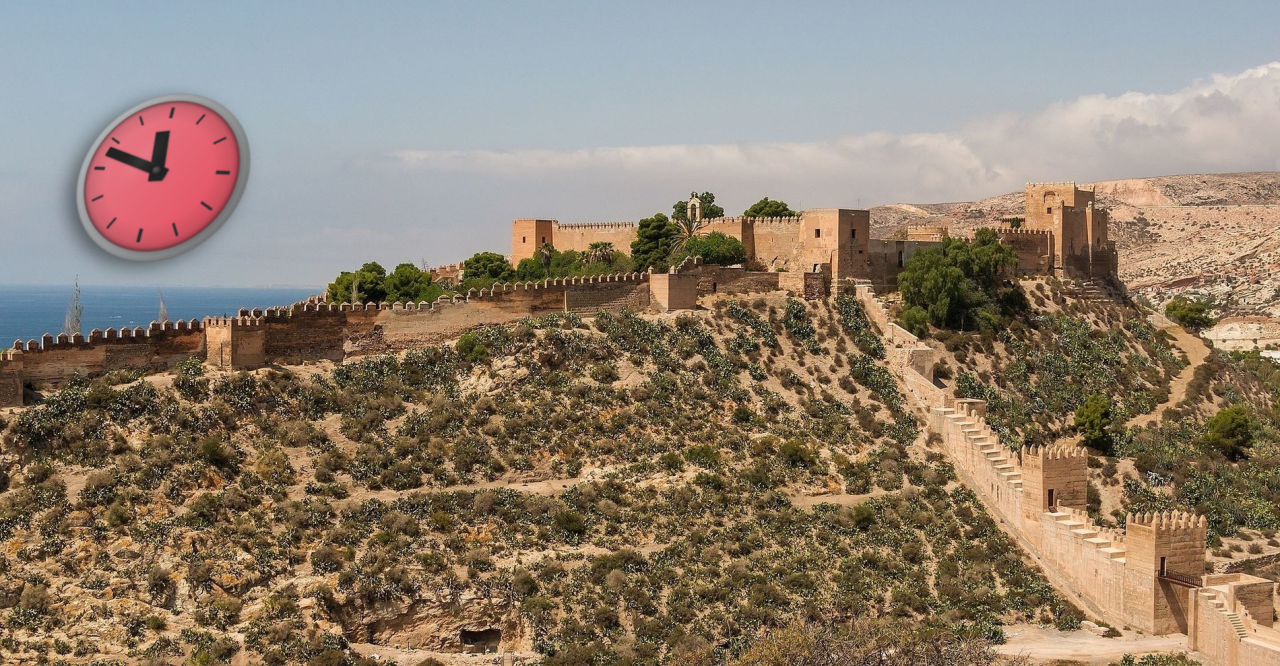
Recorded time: 11.48
